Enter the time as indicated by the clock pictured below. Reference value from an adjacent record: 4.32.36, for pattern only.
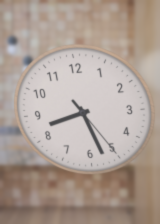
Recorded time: 8.27.25
